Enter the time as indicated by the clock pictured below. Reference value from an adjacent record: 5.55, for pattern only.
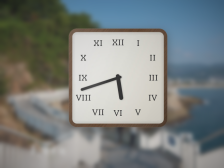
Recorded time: 5.42
